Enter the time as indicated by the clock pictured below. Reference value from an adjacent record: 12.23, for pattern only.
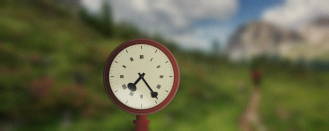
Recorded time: 7.24
